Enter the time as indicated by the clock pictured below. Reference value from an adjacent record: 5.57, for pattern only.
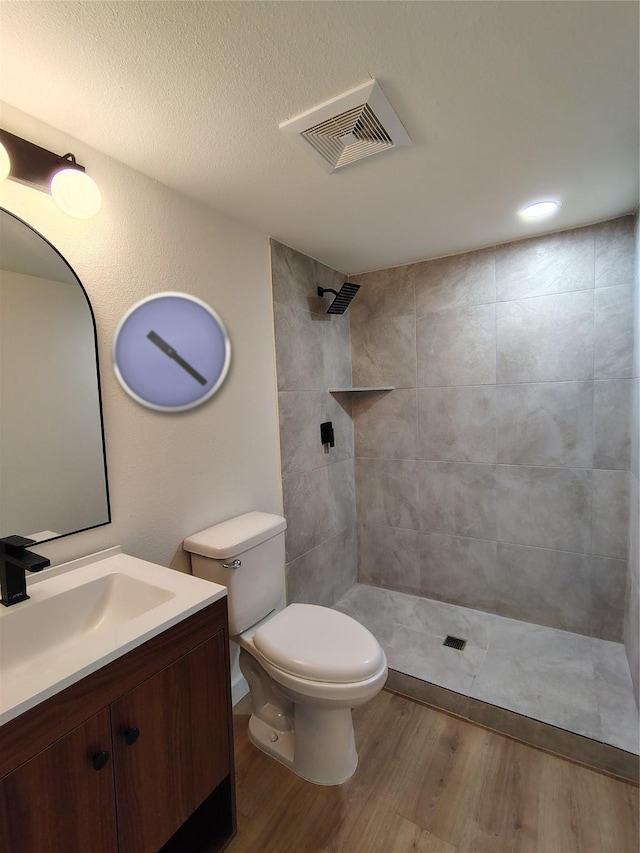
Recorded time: 10.22
